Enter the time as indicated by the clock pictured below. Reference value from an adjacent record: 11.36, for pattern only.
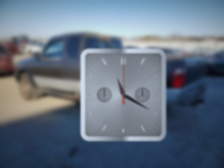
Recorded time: 11.20
